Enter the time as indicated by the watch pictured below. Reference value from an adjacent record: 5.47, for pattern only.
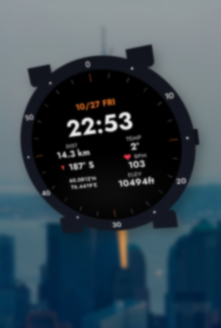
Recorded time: 22.53
